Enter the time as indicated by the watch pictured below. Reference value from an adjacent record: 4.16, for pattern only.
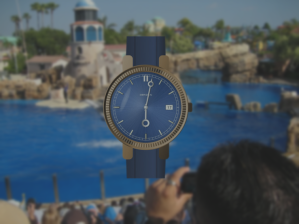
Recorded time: 6.02
